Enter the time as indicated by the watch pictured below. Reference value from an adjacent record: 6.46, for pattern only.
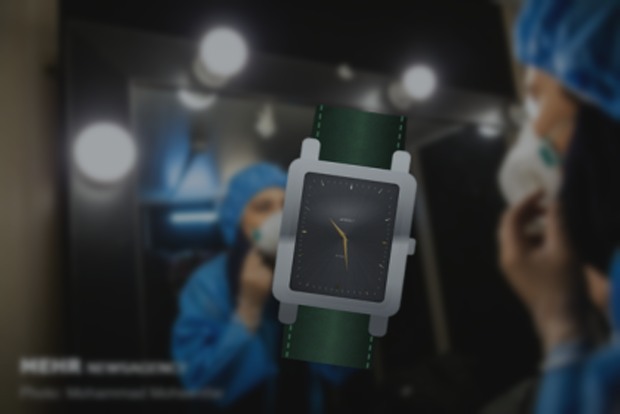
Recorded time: 10.28
